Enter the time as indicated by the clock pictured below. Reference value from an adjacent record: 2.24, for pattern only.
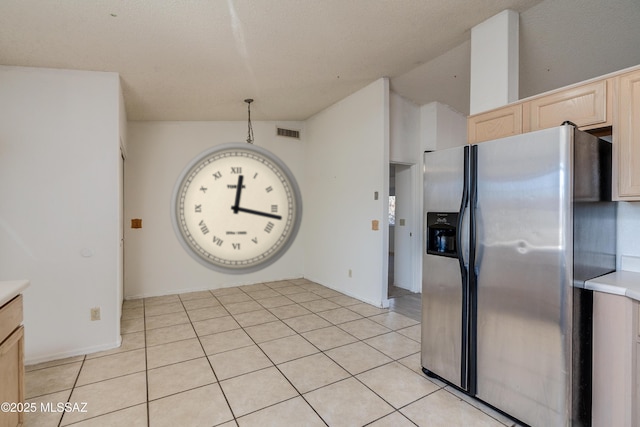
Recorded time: 12.17
